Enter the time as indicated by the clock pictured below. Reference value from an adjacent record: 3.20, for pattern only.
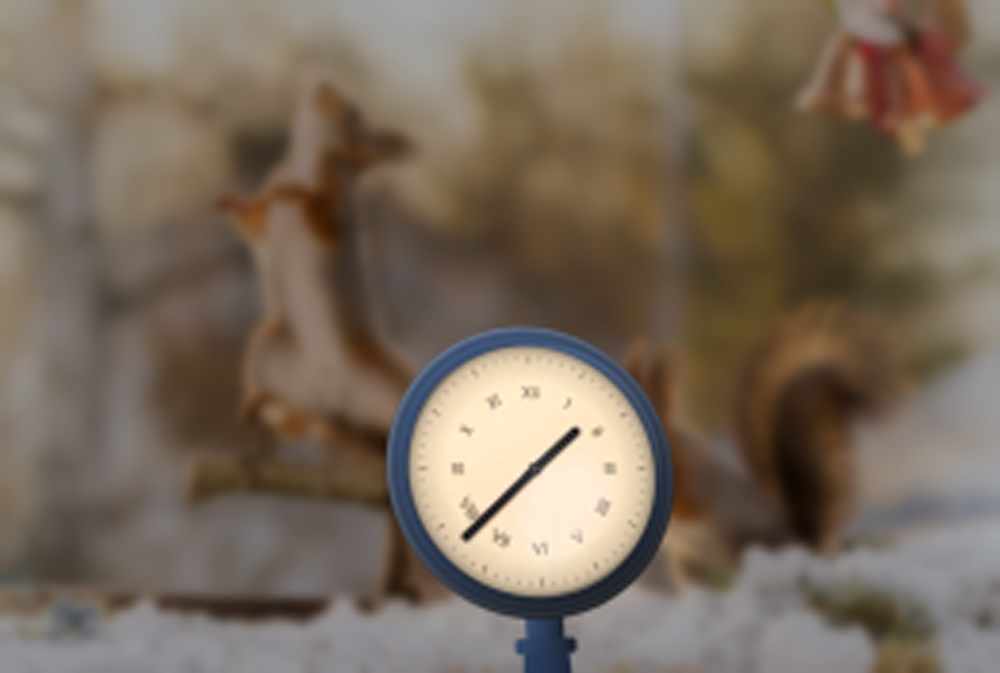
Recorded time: 1.38
